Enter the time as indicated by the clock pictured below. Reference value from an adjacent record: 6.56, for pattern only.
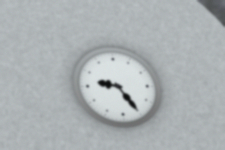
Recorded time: 9.25
